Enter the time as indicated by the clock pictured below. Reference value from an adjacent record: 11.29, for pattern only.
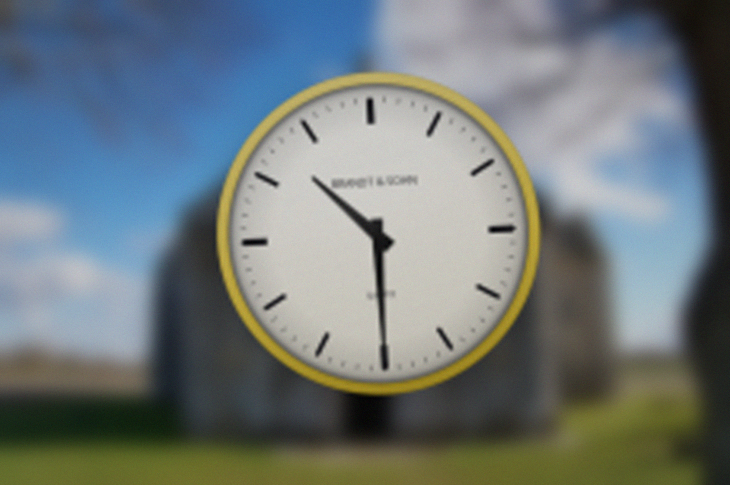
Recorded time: 10.30
